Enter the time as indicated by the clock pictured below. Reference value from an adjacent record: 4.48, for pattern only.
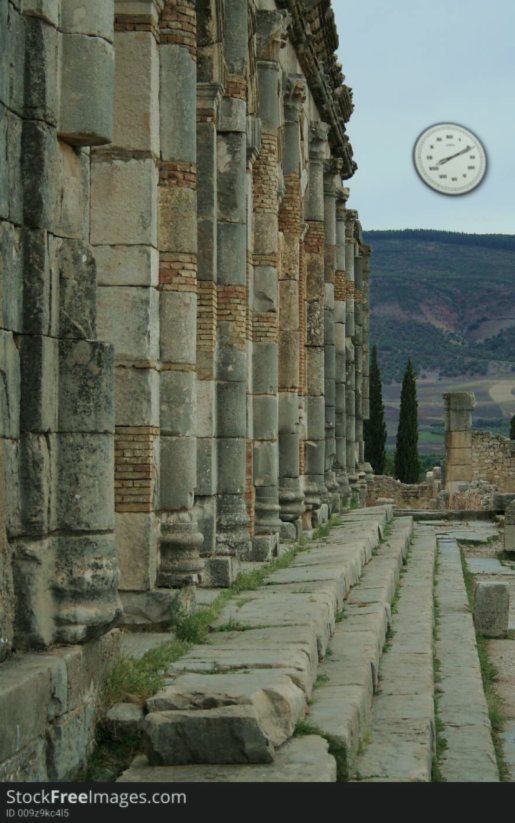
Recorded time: 8.11
